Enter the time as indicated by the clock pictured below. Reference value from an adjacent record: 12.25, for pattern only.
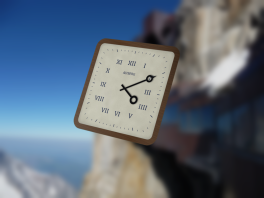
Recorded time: 4.10
